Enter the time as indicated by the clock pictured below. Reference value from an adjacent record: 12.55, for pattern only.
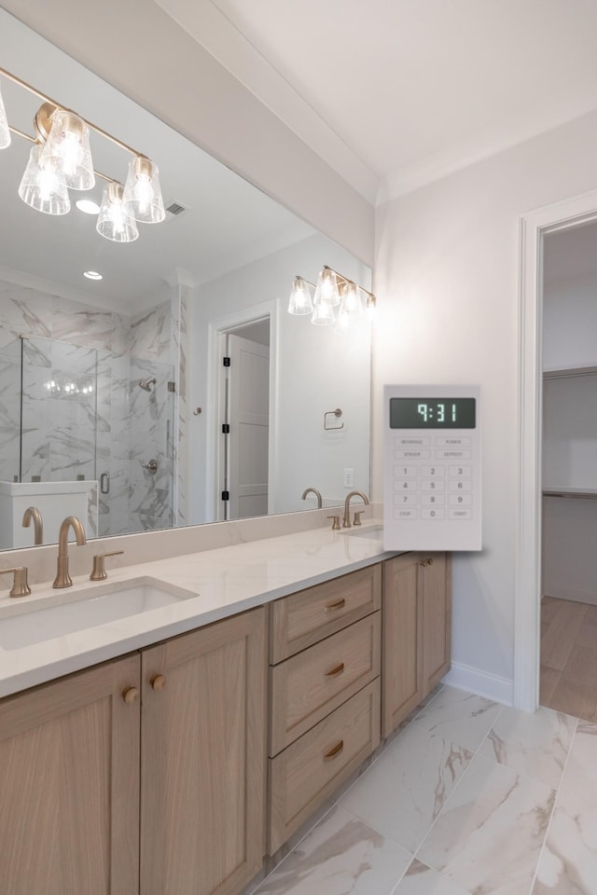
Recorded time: 9.31
